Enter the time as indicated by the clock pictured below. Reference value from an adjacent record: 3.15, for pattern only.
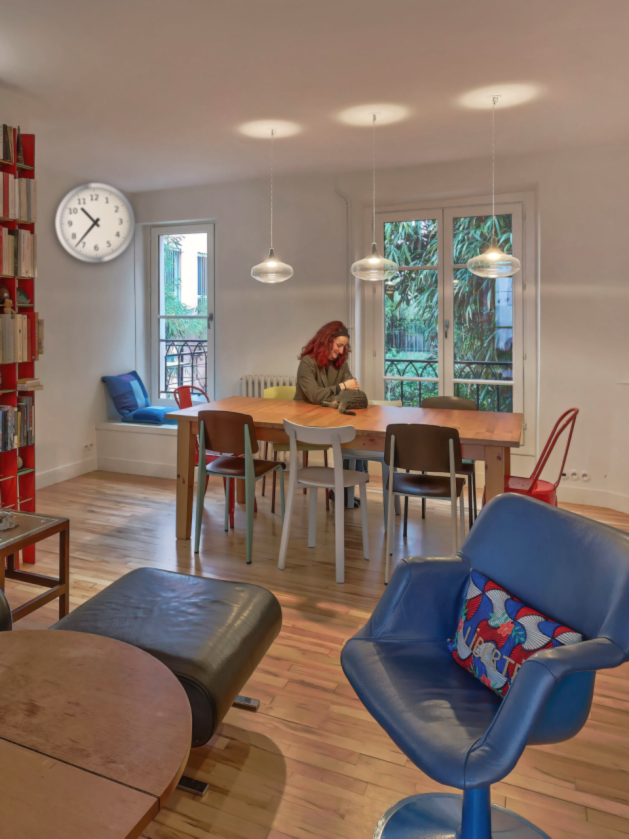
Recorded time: 10.37
